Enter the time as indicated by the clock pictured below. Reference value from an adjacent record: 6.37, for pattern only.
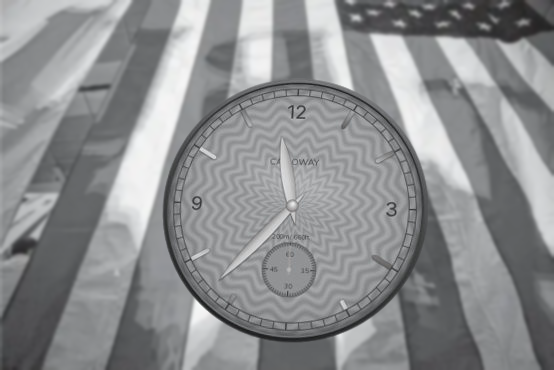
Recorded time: 11.37
